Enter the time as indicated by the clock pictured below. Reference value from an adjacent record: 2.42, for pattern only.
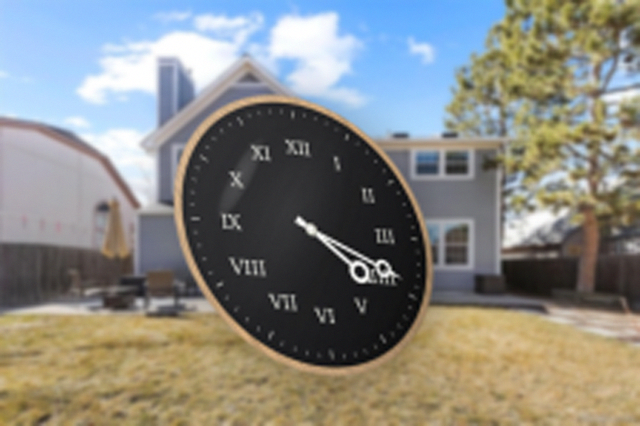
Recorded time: 4.19
